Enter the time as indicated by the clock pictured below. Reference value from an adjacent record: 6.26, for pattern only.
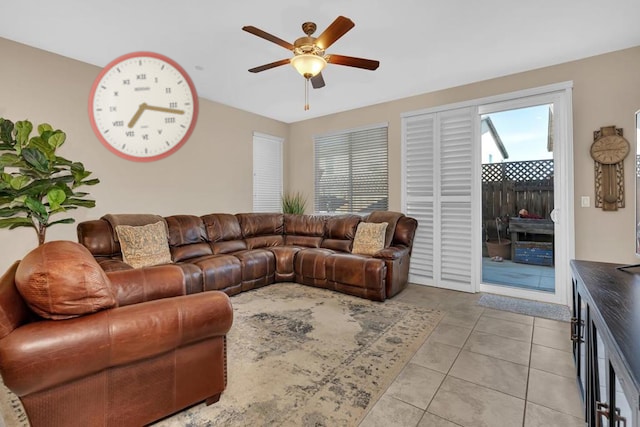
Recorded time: 7.17
